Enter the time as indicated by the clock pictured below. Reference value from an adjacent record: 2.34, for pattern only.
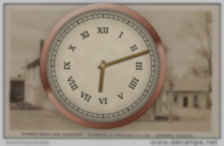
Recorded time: 6.12
